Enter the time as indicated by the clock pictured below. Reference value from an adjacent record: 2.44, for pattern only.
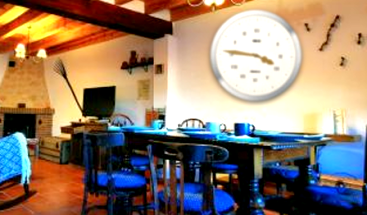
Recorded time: 3.46
